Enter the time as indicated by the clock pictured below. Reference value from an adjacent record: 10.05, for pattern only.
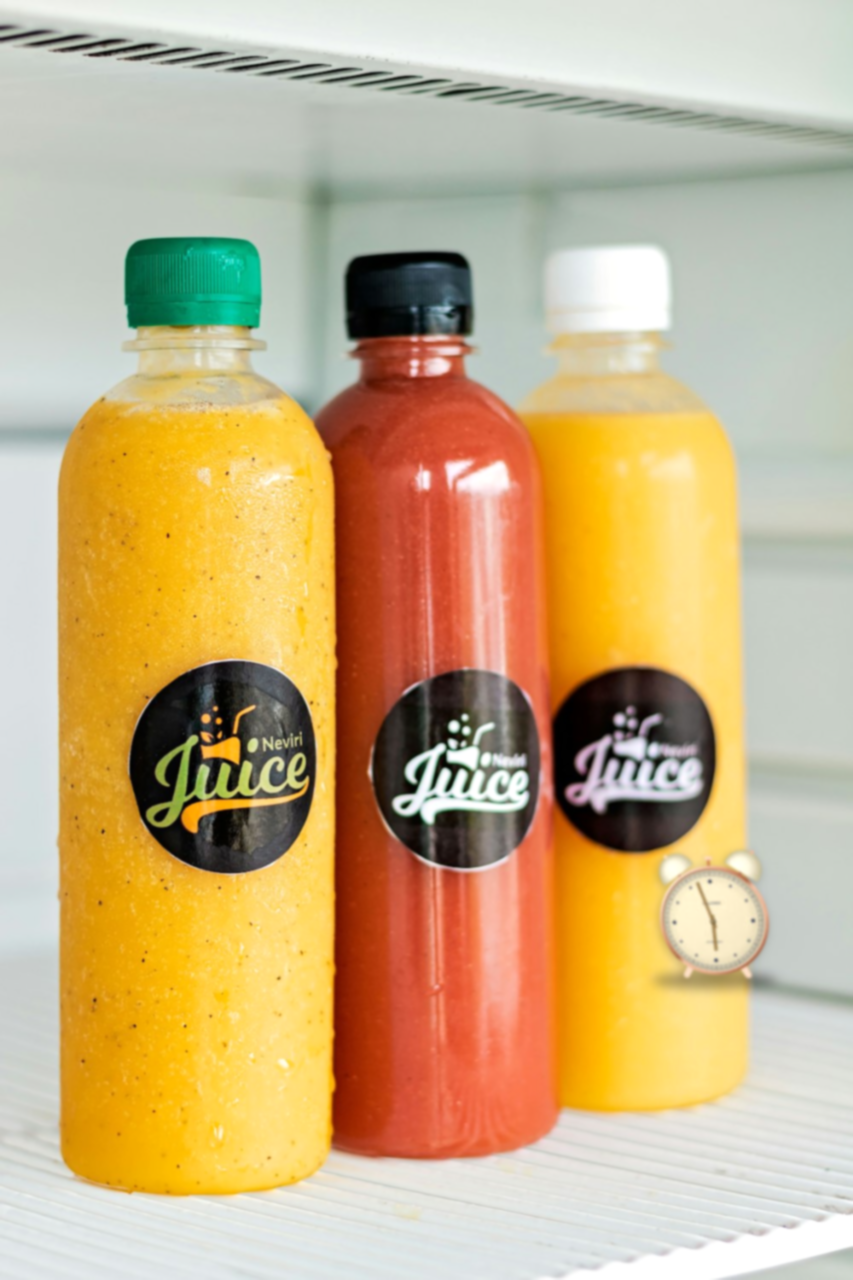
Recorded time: 5.57
